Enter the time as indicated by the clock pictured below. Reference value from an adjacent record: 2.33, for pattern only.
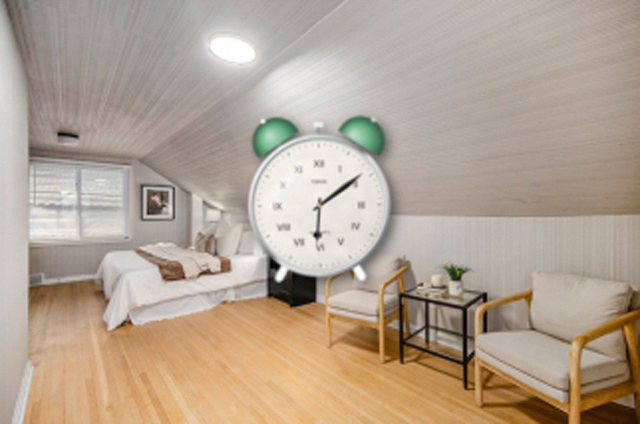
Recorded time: 6.09
